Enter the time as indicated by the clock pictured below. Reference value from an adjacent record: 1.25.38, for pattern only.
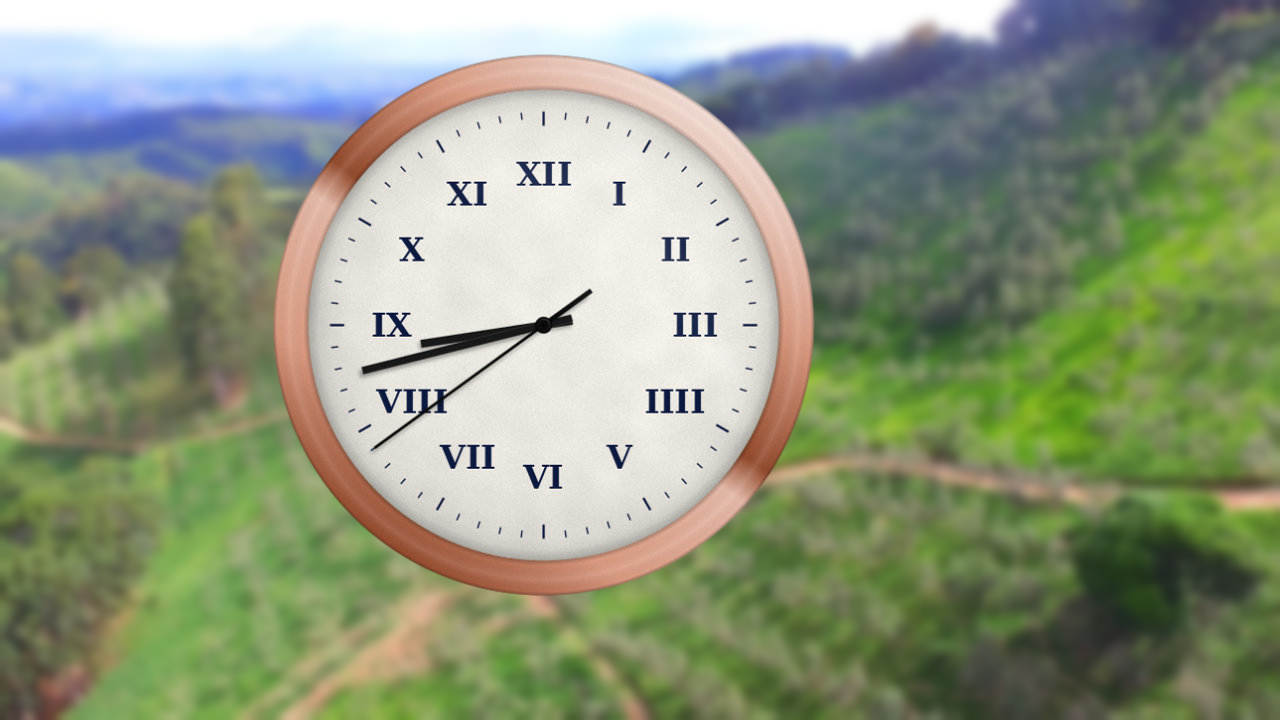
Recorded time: 8.42.39
